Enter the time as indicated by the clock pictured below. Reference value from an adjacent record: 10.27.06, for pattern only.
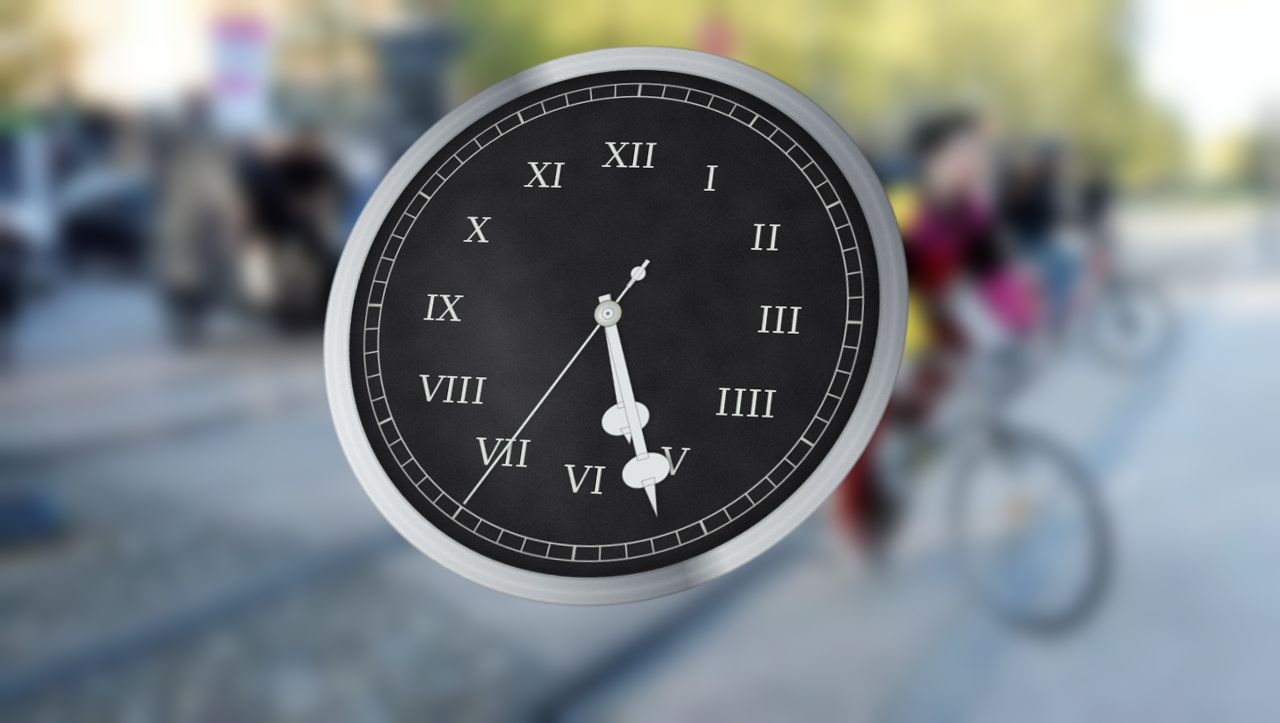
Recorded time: 5.26.35
